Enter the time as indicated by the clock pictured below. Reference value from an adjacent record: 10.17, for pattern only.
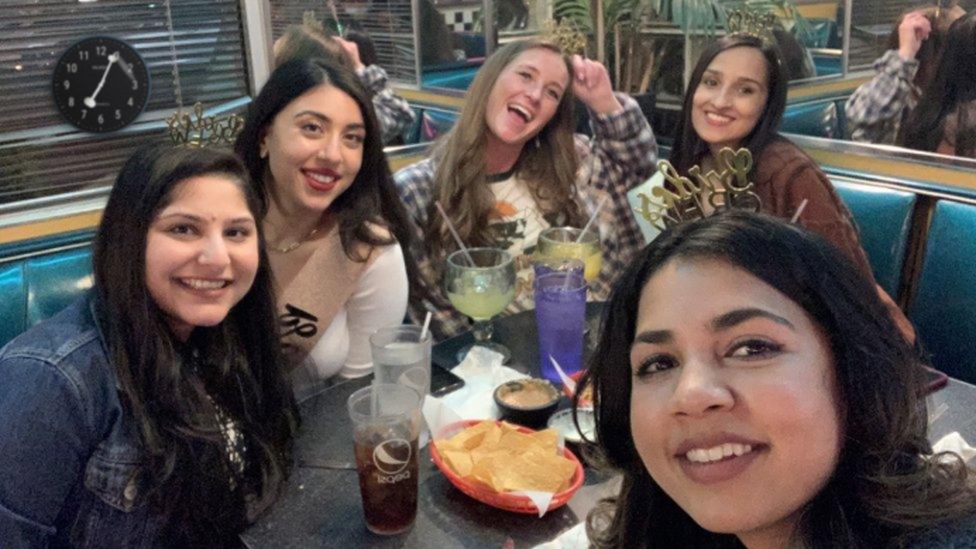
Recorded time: 7.04
